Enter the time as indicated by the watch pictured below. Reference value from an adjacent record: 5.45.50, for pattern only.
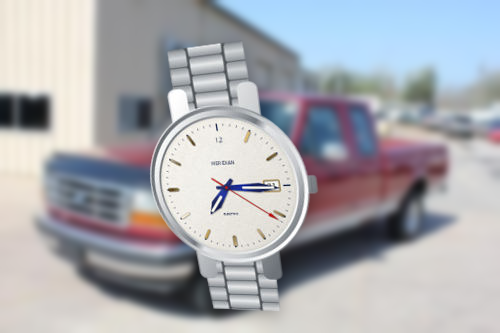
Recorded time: 7.15.21
